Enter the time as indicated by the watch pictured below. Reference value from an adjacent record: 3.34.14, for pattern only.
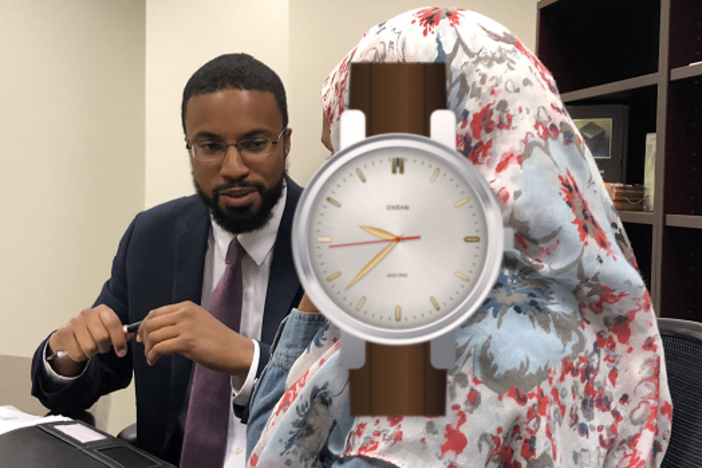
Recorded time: 9.37.44
